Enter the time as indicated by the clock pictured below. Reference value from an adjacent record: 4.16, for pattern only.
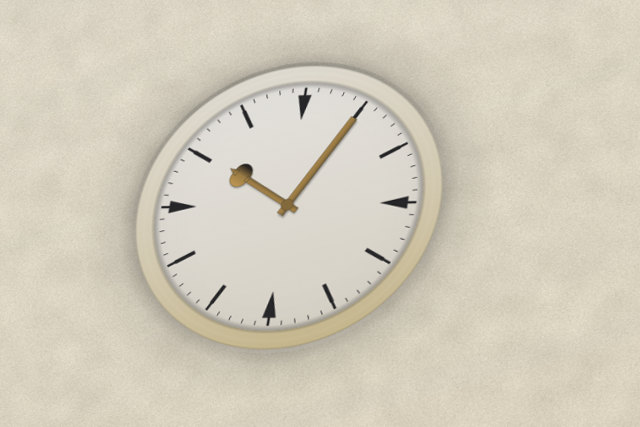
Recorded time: 10.05
